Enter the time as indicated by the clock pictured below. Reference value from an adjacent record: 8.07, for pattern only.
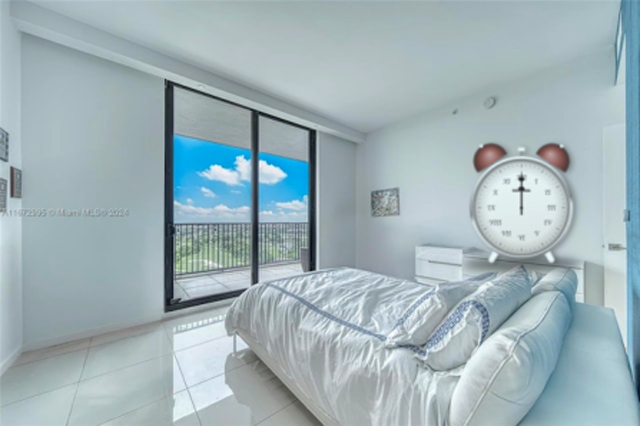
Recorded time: 12.00
